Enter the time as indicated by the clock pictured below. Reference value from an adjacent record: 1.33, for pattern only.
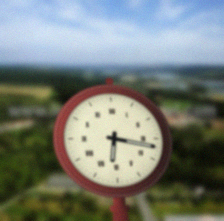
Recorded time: 6.17
